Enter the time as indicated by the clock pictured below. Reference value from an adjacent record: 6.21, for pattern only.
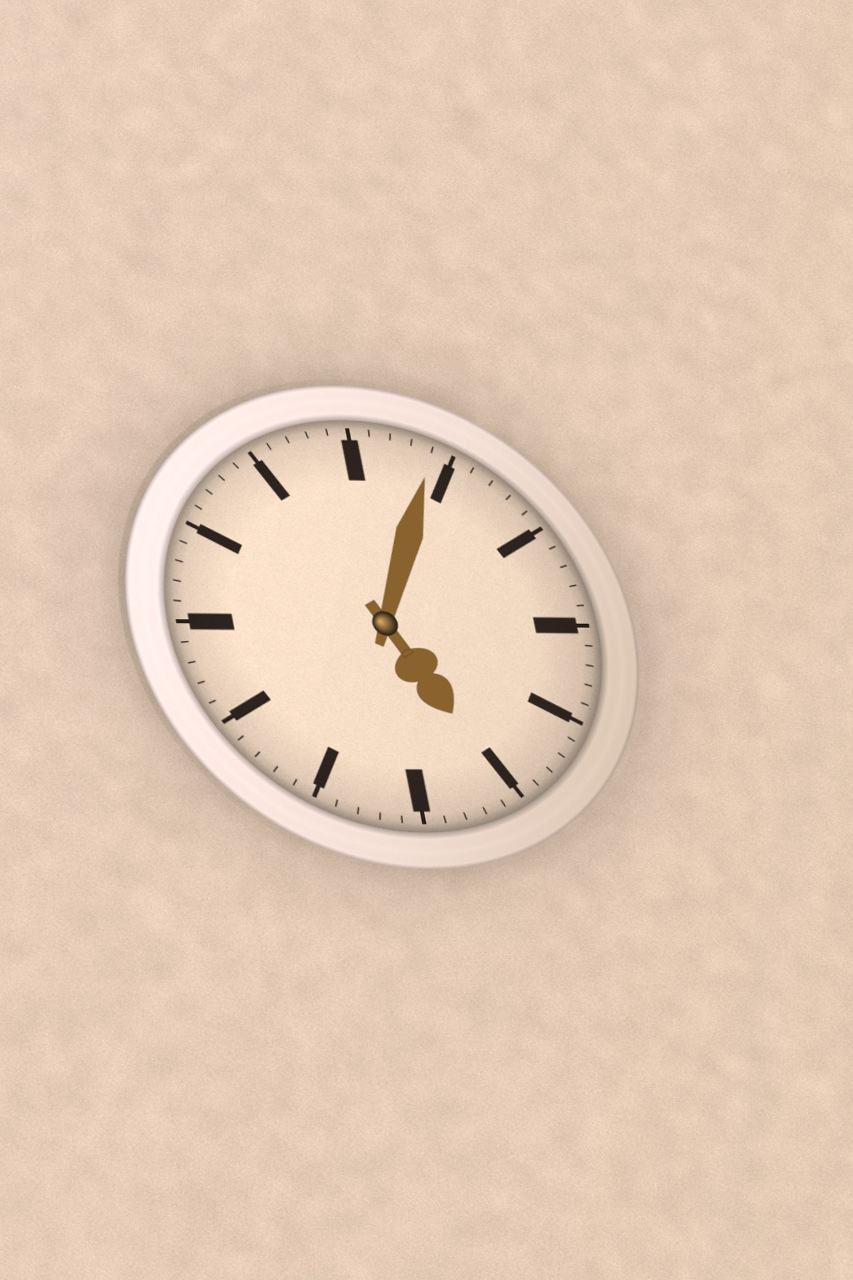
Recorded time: 5.04
